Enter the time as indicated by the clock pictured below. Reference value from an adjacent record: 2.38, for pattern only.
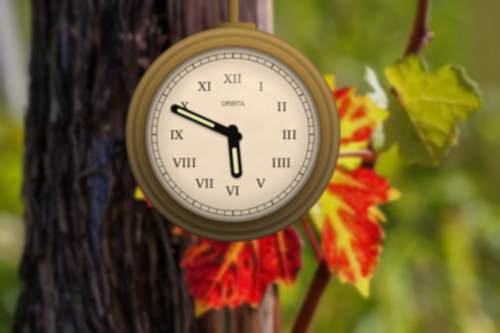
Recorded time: 5.49
